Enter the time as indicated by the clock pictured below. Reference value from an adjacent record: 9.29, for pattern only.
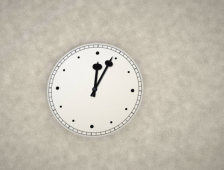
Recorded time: 12.04
